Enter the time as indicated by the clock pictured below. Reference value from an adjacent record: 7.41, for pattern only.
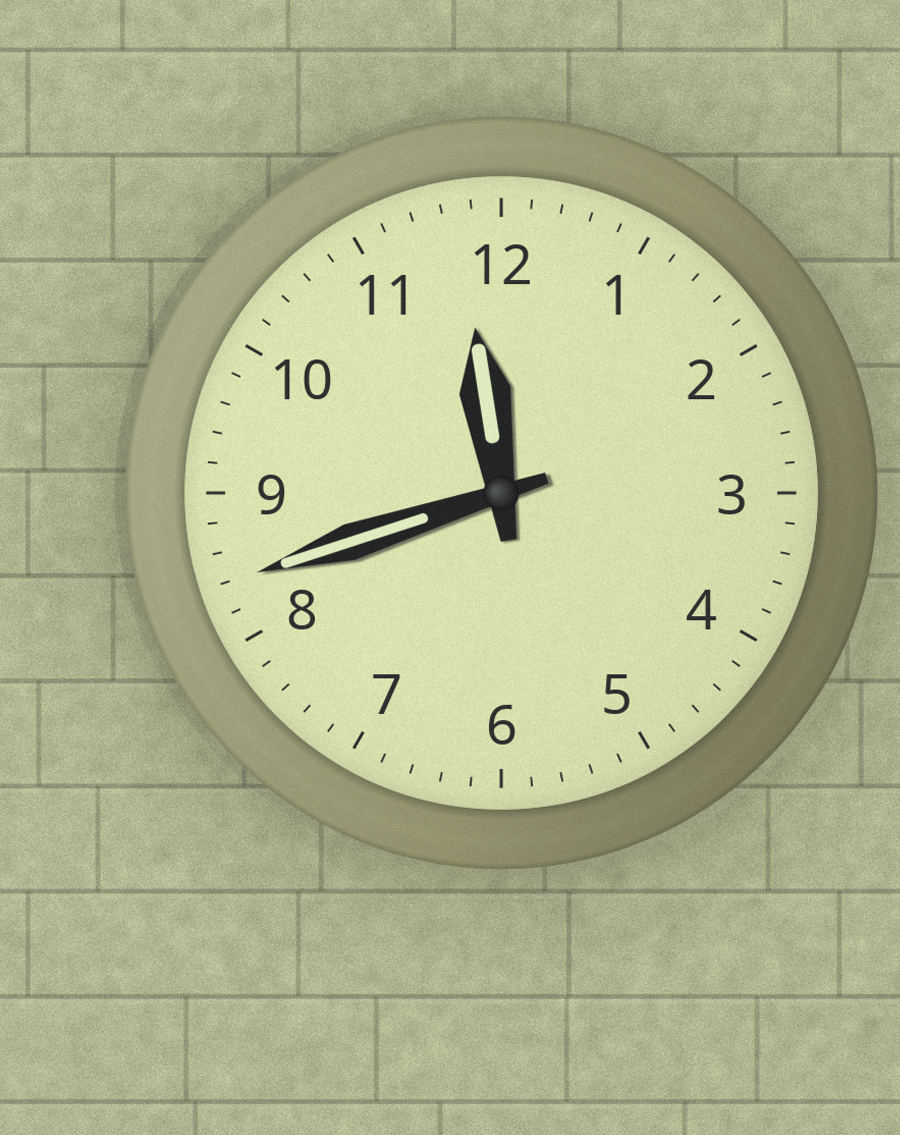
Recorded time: 11.42
